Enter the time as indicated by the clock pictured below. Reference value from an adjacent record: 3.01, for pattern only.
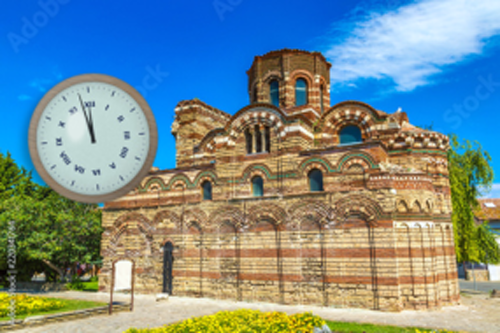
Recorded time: 11.58
